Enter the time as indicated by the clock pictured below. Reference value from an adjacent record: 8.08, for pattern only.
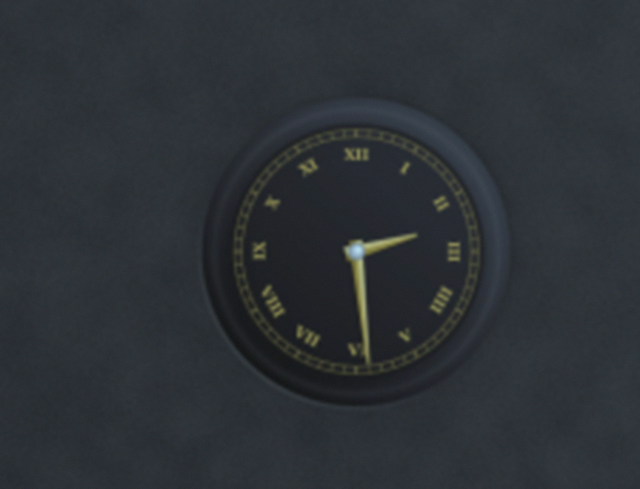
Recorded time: 2.29
